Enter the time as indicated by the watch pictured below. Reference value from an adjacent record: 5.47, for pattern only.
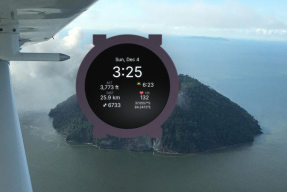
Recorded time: 3.25
